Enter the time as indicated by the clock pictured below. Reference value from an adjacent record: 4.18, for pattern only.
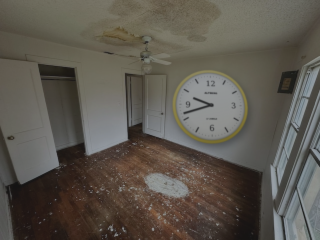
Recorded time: 9.42
